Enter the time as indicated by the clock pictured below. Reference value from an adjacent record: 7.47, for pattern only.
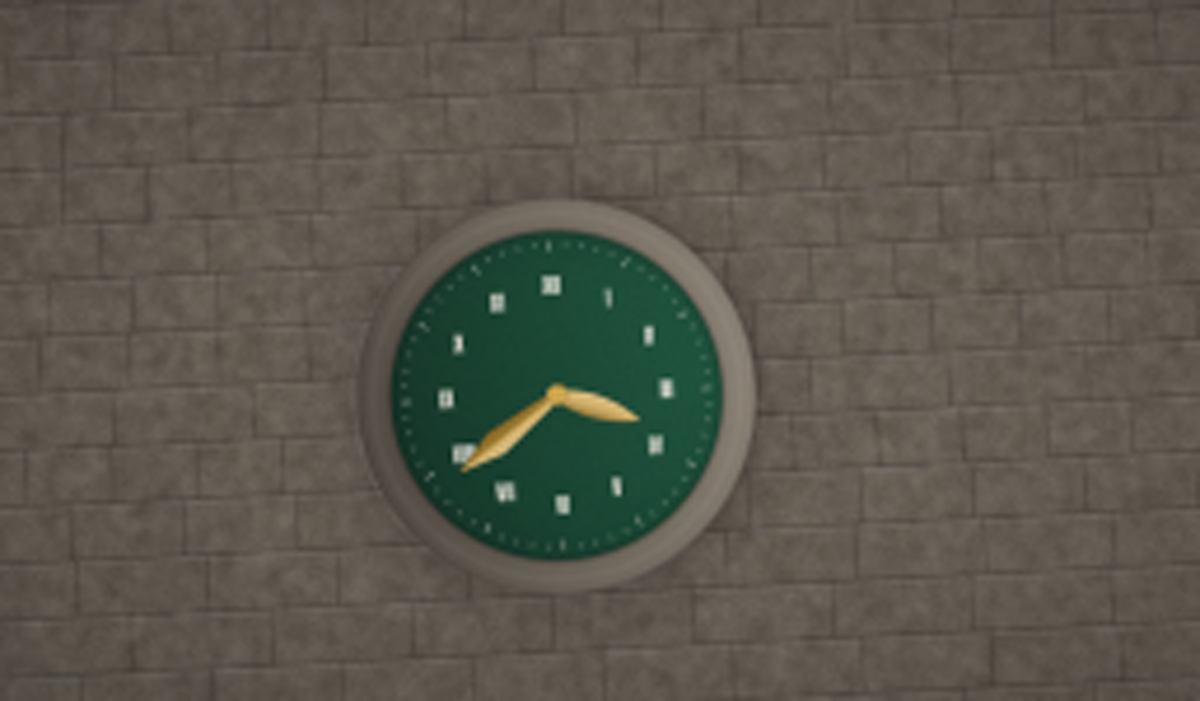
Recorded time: 3.39
